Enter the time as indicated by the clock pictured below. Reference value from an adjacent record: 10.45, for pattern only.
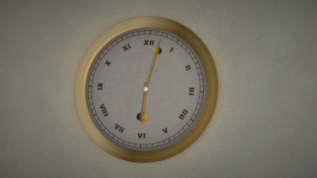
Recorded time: 6.02
